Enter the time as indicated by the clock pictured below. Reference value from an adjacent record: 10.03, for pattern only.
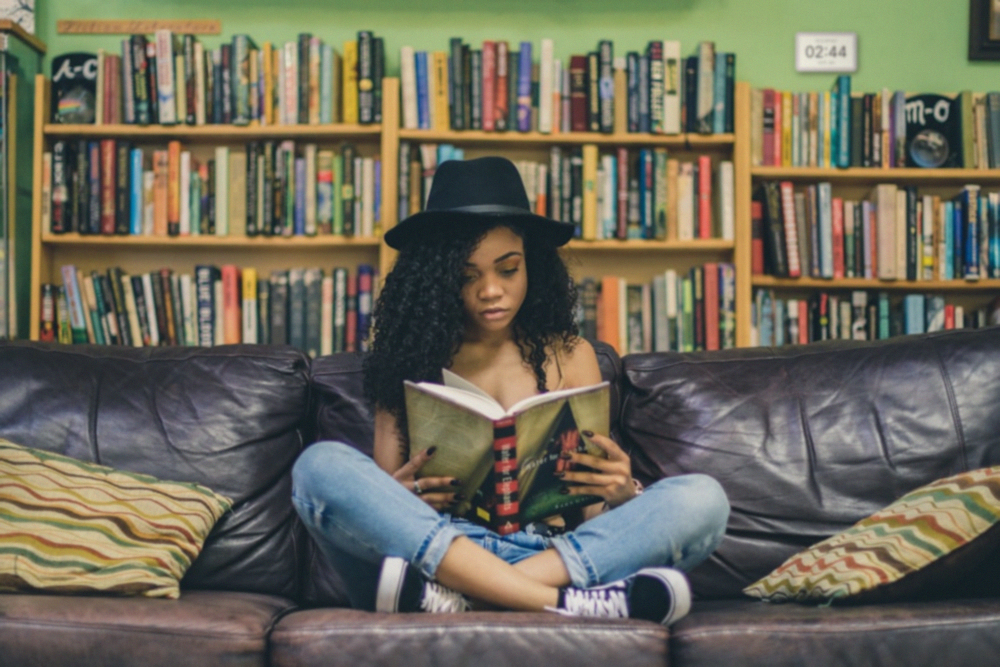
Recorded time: 2.44
